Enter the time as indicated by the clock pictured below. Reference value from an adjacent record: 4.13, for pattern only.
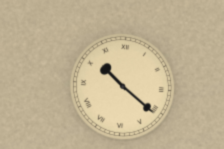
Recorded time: 10.21
